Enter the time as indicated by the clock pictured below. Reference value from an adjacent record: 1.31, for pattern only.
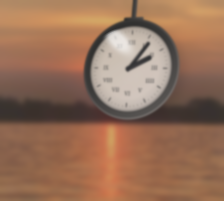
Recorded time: 2.06
